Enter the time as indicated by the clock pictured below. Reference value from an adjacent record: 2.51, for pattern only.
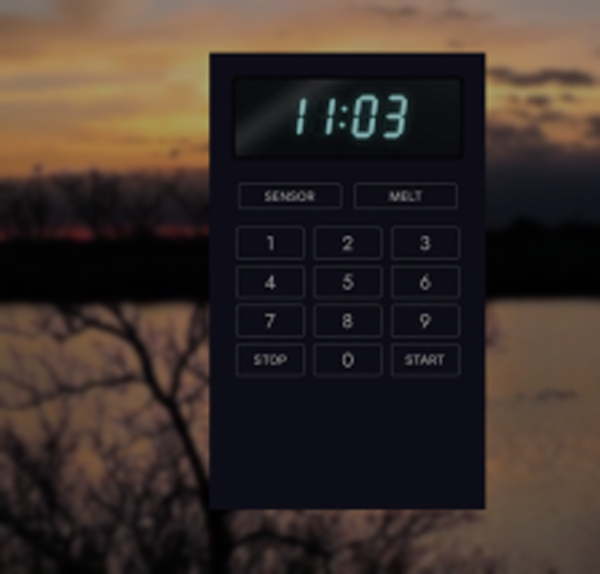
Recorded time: 11.03
